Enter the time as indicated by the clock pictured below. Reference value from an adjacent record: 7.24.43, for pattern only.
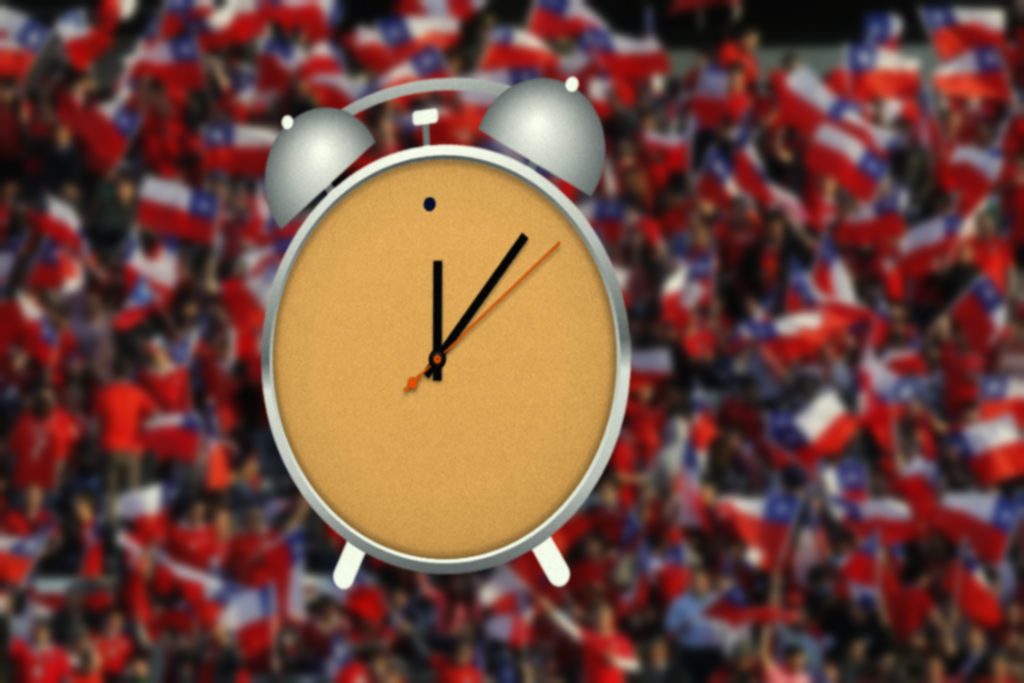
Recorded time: 12.07.09
